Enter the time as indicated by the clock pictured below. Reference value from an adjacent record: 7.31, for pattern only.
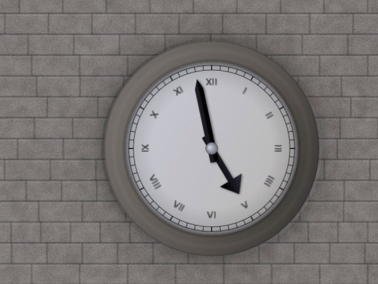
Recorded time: 4.58
